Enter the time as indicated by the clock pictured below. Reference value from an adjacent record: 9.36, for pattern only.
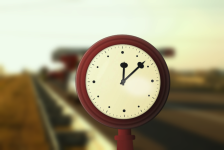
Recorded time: 12.08
